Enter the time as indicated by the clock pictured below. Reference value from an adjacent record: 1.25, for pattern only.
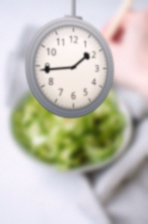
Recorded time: 1.44
